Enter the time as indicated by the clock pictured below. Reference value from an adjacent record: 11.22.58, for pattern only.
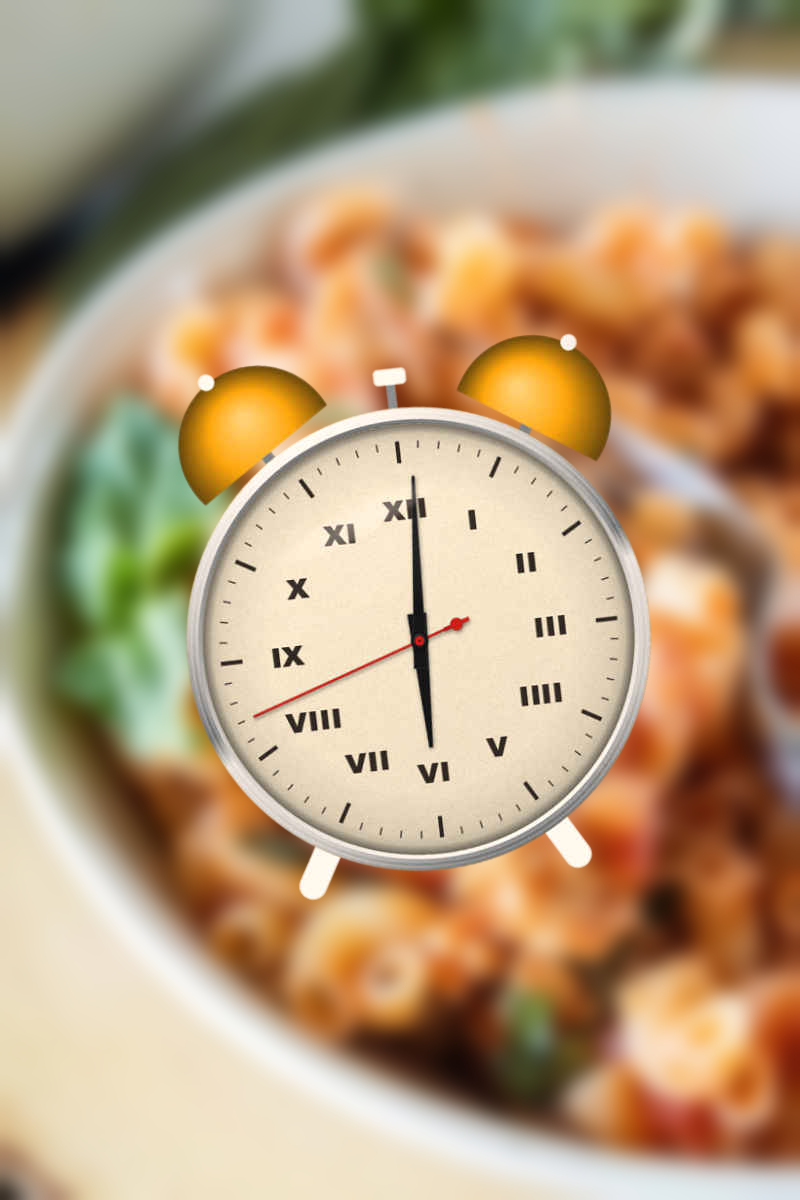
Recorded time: 6.00.42
